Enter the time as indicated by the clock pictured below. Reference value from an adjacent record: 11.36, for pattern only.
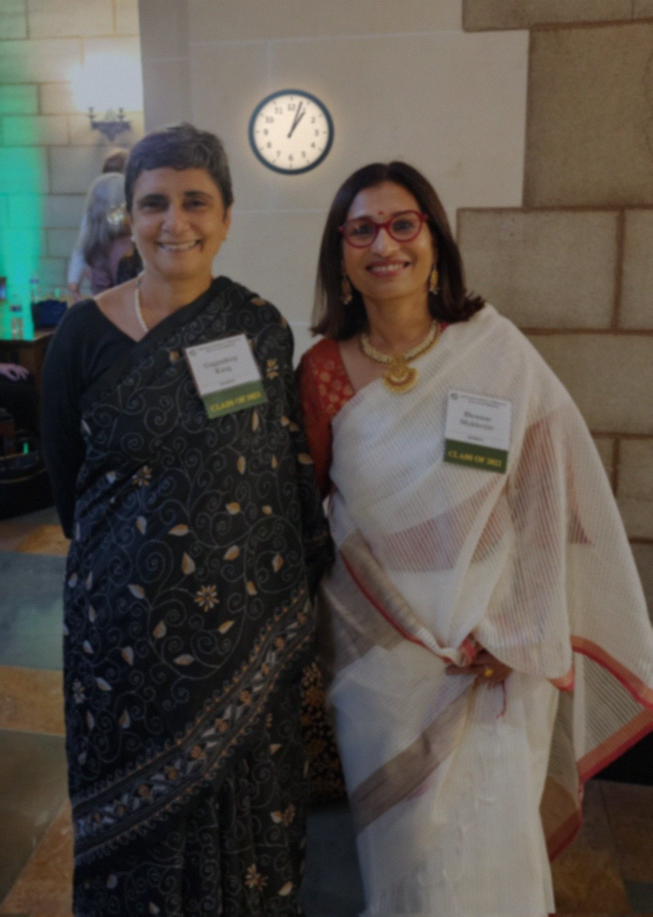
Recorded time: 1.03
